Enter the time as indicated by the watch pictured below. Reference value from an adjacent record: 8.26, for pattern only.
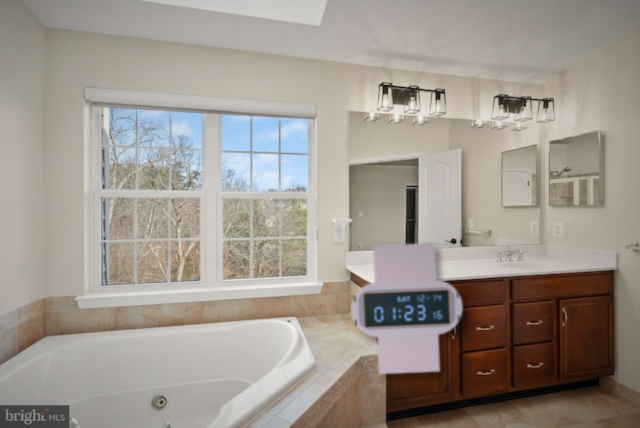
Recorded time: 1.23
